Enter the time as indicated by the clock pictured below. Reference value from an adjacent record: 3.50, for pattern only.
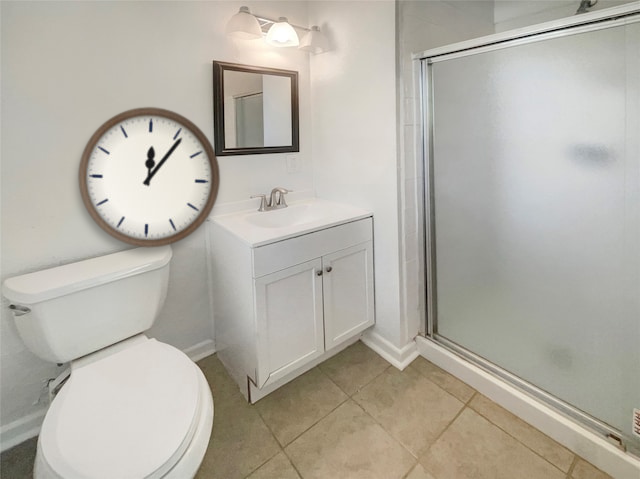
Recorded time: 12.06
